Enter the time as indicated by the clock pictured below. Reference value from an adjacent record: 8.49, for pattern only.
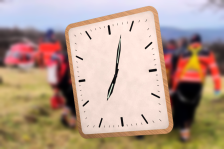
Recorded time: 7.03
